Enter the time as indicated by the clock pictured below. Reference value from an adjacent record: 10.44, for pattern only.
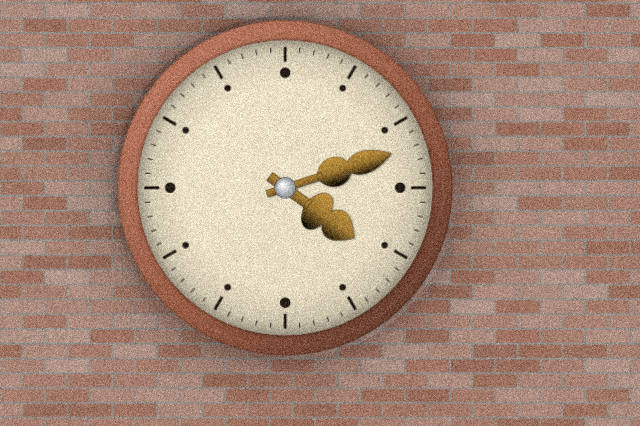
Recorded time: 4.12
